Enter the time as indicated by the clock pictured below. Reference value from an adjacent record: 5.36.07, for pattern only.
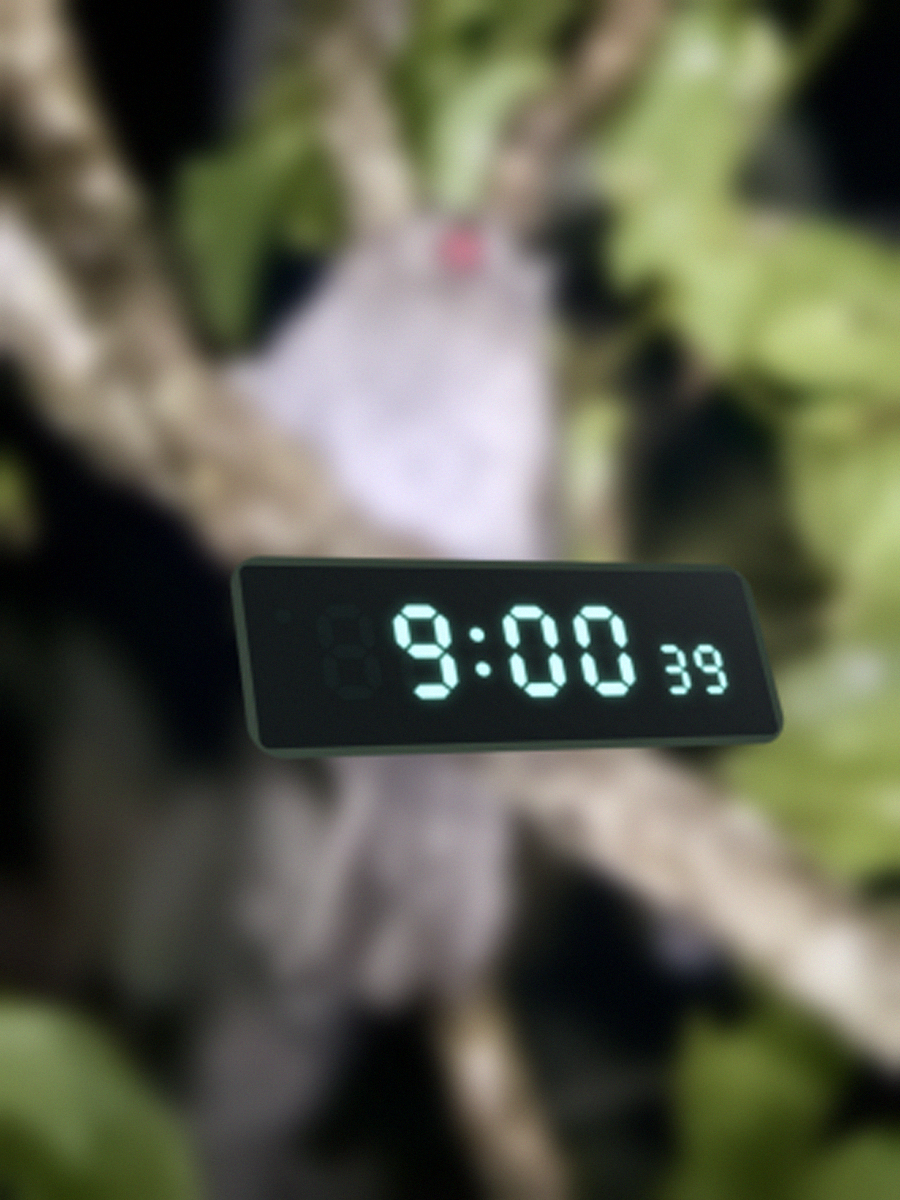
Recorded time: 9.00.39
